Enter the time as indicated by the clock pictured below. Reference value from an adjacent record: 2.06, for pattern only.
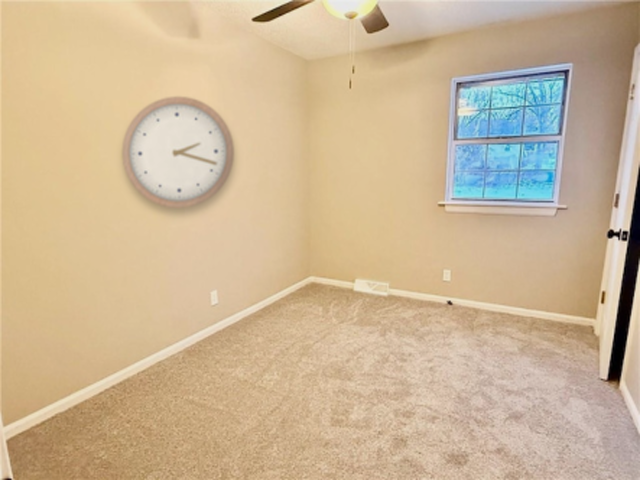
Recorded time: 2.18
